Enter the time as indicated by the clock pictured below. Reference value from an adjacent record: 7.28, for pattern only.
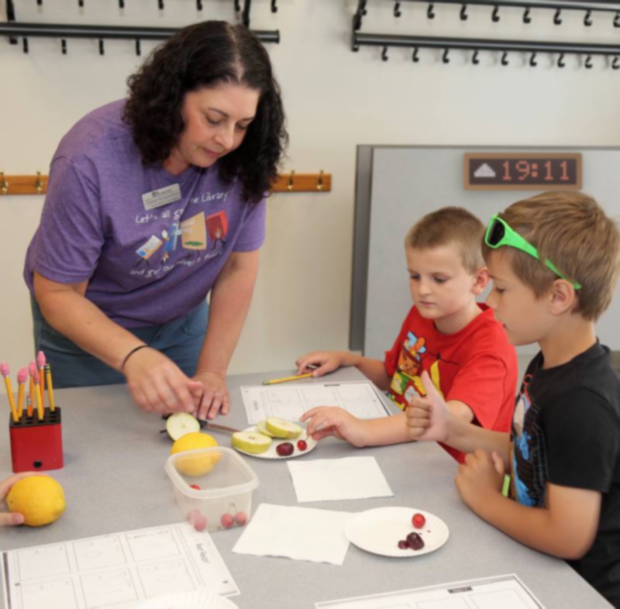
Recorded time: 19.11
